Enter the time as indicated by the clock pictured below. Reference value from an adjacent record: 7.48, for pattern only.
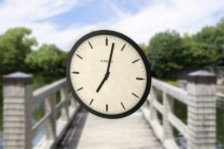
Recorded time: 7.02
